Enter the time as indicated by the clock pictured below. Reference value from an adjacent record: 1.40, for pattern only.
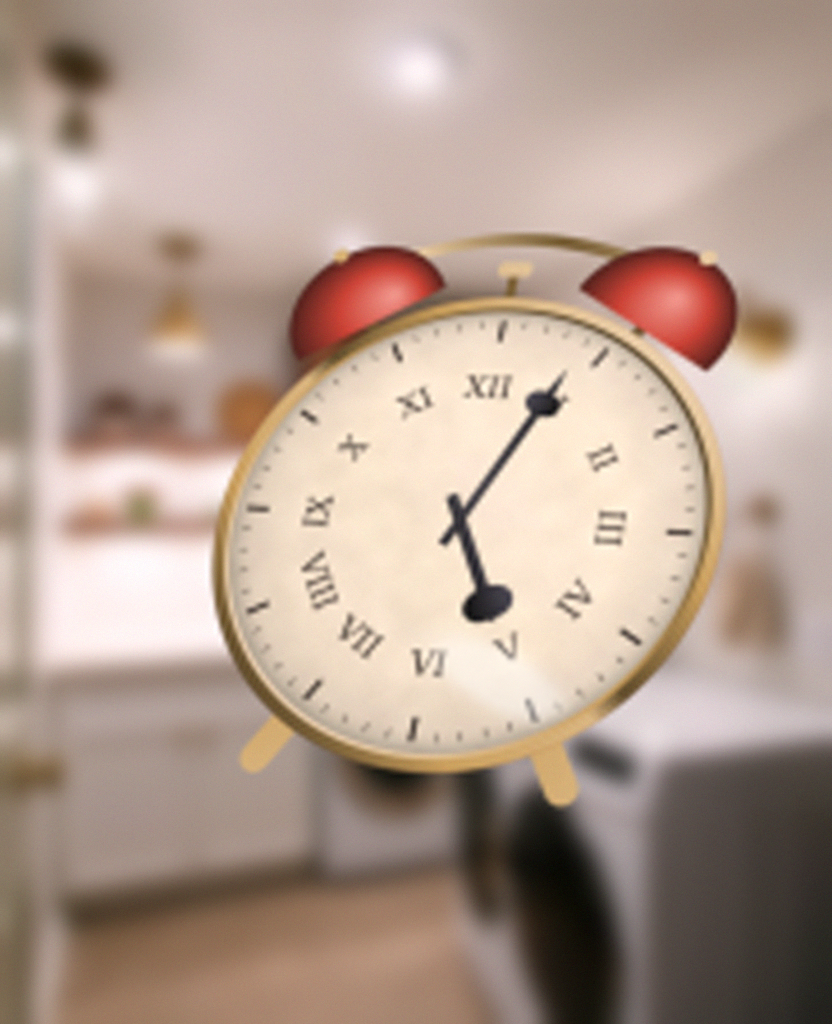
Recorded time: 5.04
